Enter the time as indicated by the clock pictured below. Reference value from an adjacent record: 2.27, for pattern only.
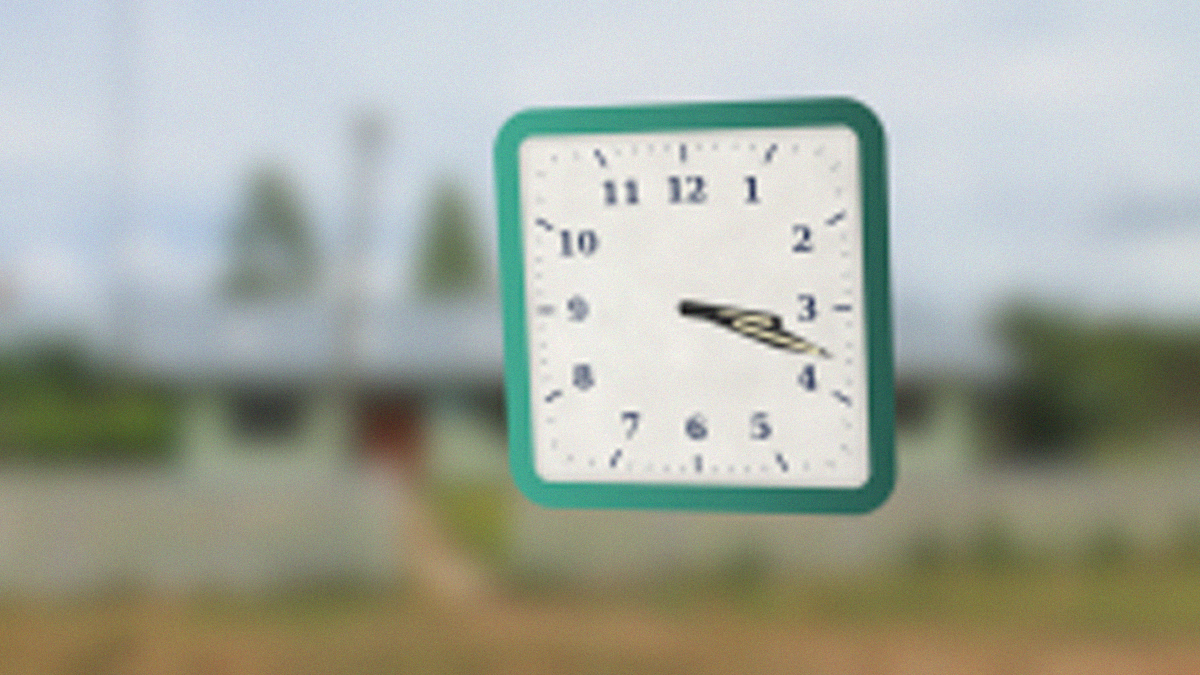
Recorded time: 3.18
